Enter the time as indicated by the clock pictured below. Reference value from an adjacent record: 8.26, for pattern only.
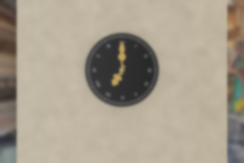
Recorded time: 7.00
